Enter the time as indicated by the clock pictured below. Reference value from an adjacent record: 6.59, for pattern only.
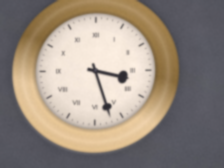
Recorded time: 3.27
